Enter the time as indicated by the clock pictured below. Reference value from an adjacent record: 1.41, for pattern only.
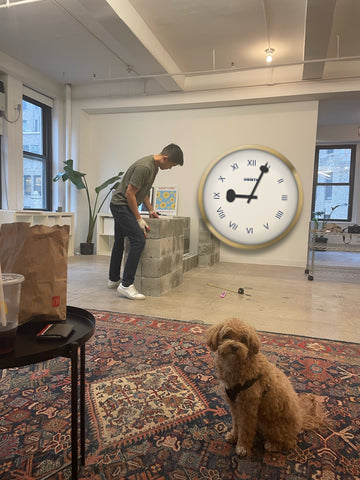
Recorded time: 9.04
